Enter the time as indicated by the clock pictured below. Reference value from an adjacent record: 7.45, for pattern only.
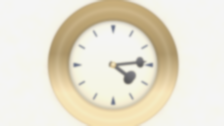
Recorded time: 4.14
